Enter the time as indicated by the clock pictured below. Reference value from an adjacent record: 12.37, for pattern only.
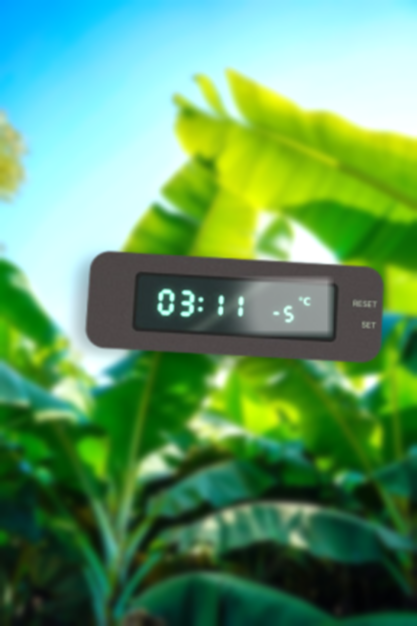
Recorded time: 3.11
